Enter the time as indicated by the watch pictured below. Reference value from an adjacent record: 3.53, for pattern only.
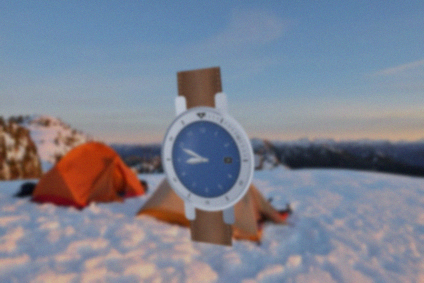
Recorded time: 8.49
